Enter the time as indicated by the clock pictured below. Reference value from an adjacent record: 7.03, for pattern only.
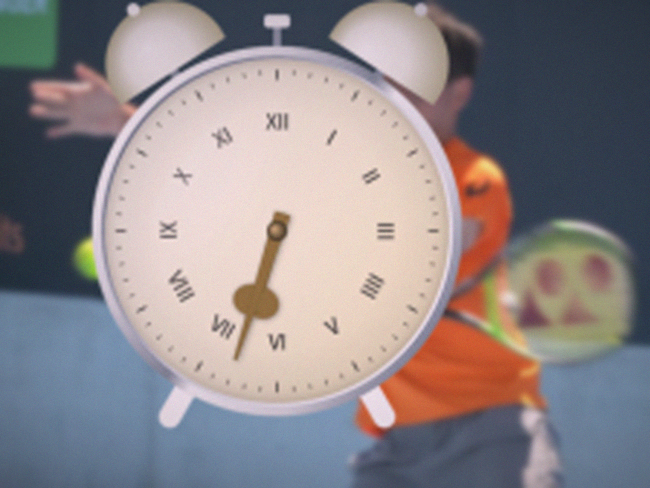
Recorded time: 6.33
